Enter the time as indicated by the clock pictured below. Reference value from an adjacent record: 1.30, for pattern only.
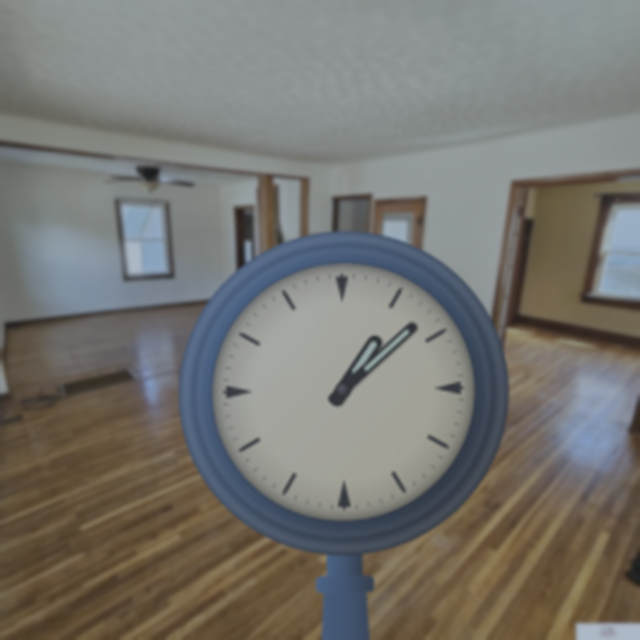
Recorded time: 1.08
